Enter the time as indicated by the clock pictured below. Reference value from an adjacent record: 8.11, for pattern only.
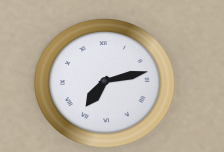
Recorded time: 7.13
